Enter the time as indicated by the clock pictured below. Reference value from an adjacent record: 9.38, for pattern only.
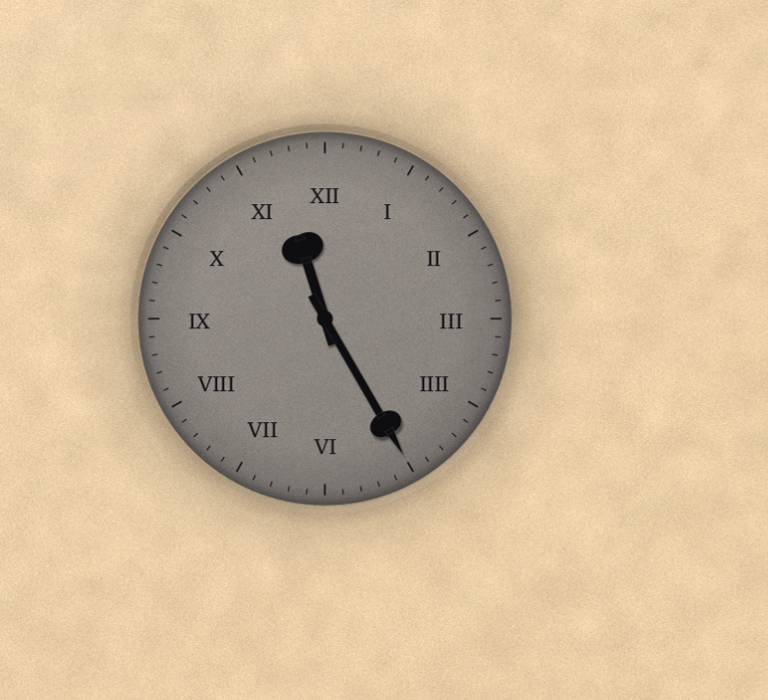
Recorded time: 11.25
